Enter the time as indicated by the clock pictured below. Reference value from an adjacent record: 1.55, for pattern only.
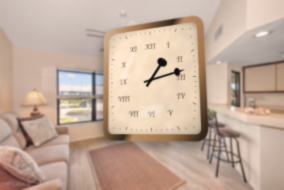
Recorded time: 1.13
